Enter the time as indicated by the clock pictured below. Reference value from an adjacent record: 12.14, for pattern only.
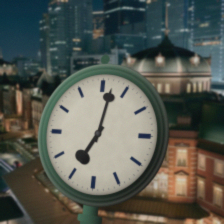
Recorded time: 7.02
